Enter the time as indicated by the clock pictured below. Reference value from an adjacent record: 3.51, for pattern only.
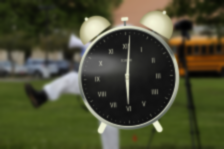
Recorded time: 6.01
